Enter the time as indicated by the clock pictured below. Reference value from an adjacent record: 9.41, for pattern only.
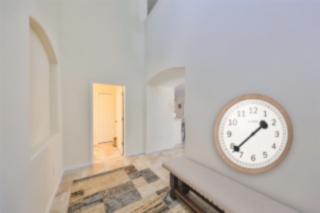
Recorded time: 1.38
